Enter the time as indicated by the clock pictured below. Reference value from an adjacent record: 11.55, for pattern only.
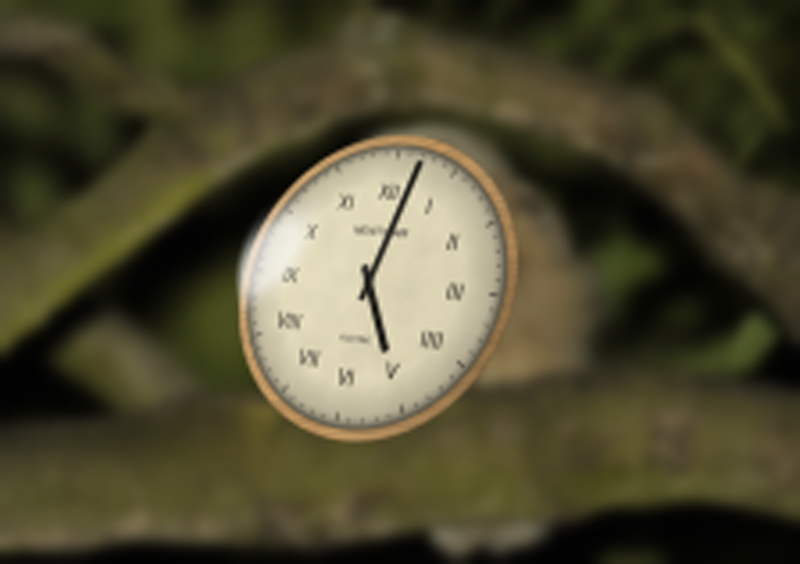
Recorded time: 5.02
